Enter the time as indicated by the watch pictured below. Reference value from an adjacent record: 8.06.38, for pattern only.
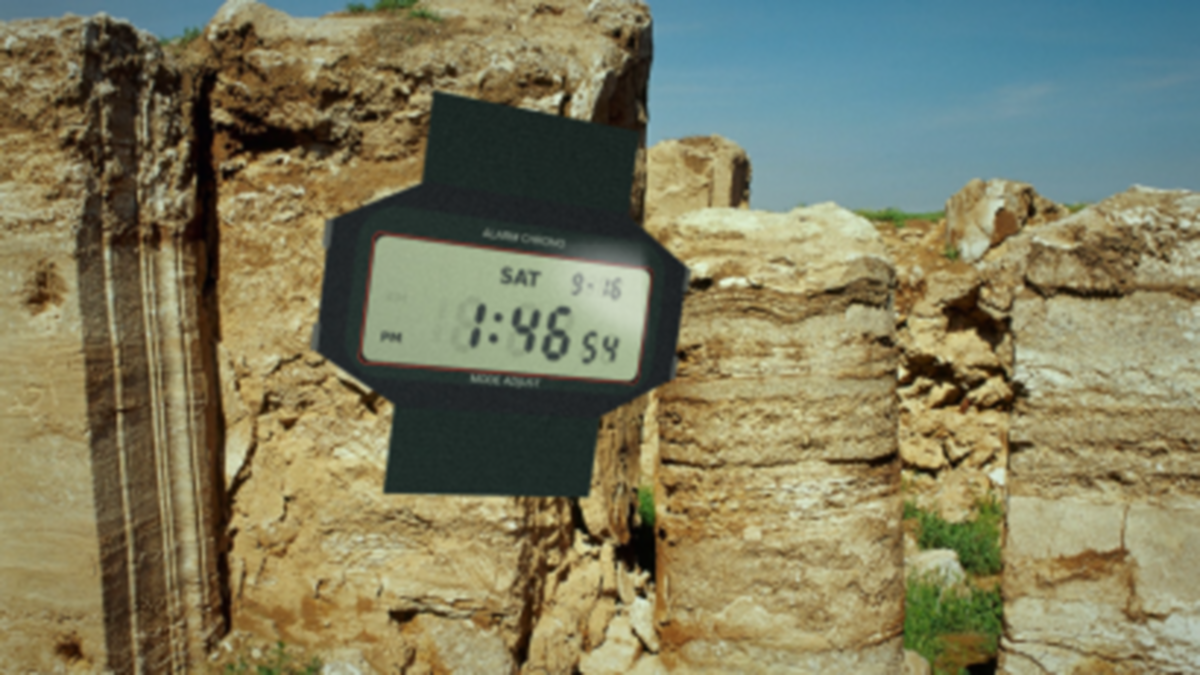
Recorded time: 1.46.54
